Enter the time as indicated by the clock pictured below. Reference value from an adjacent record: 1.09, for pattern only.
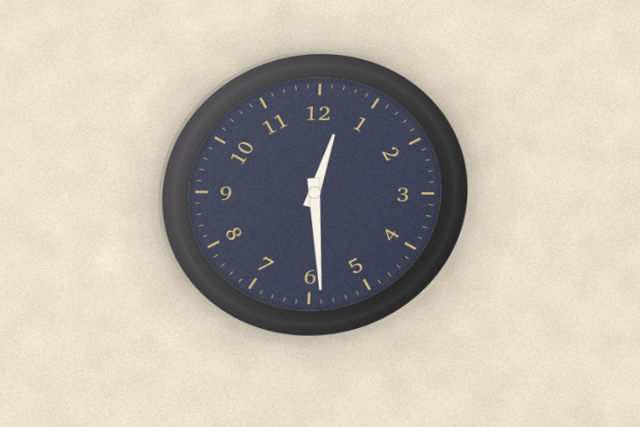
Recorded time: 12.29
